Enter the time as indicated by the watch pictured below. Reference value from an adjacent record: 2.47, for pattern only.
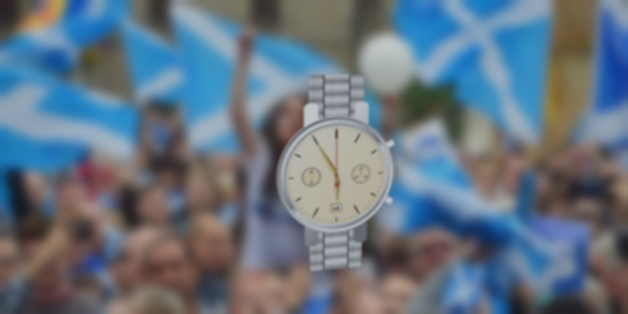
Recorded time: 5.55
